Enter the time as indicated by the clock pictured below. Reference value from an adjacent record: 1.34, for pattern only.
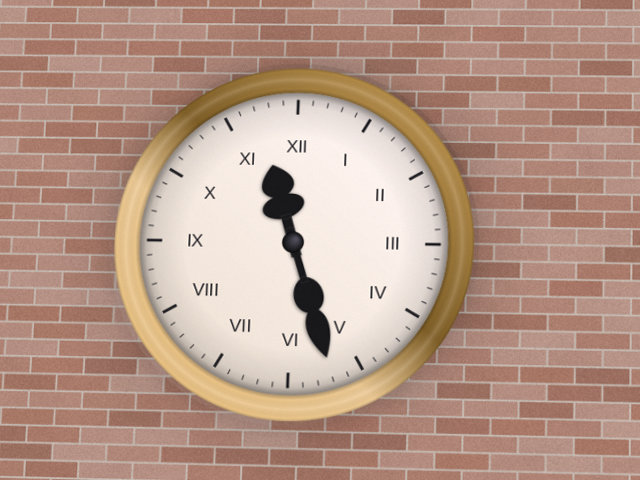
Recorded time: 11.27
